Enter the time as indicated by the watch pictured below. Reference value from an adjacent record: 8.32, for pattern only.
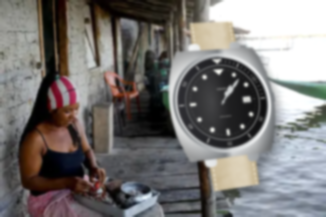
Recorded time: 1.07
